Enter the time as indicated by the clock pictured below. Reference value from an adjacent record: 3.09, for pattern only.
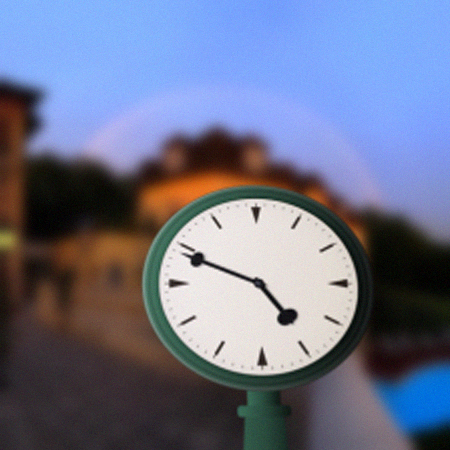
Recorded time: 4.49
